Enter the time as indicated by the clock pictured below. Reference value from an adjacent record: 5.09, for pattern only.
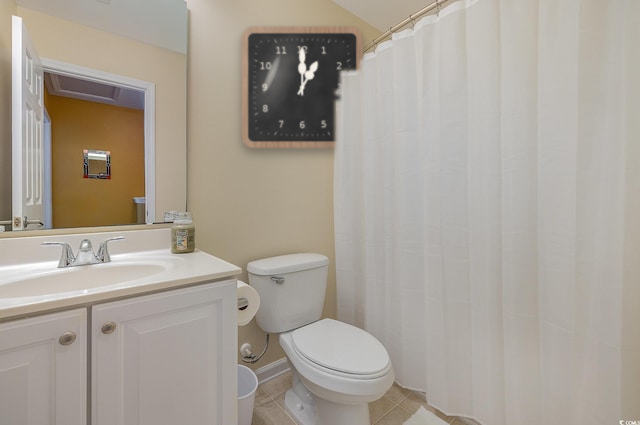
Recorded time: 1.00
